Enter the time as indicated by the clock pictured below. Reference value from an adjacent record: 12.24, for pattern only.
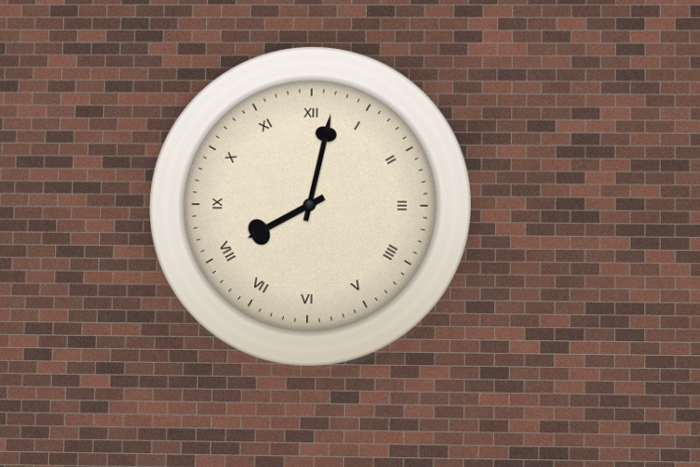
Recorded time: 8.02
